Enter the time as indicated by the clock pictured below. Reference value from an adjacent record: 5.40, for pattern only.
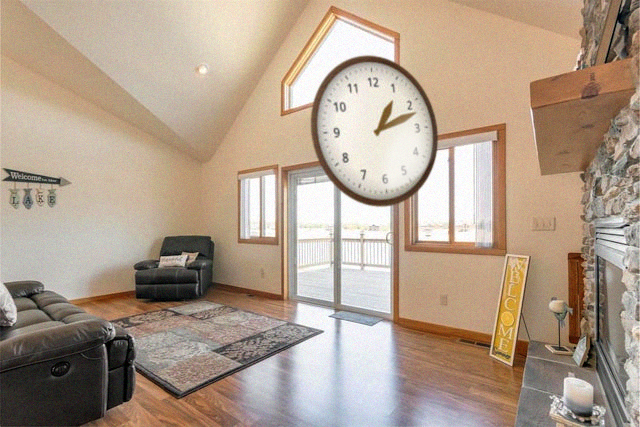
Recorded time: 1.12
